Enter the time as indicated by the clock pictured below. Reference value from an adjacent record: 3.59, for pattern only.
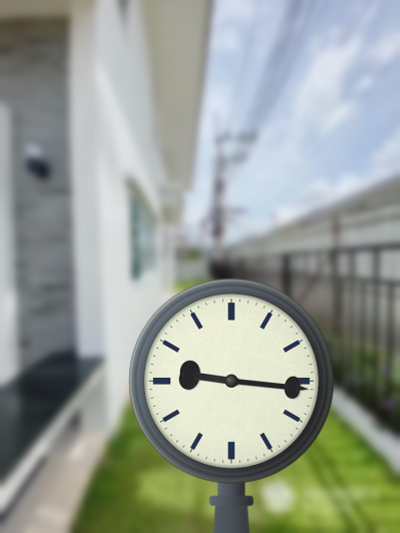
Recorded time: 9.16
